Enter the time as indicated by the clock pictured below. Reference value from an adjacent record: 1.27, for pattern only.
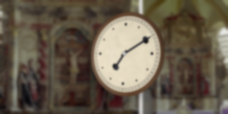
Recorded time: 7.10
